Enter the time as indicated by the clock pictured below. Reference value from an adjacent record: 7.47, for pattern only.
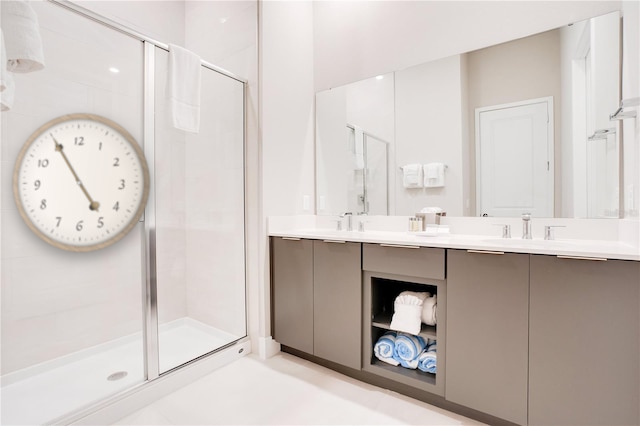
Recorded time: 4.55
